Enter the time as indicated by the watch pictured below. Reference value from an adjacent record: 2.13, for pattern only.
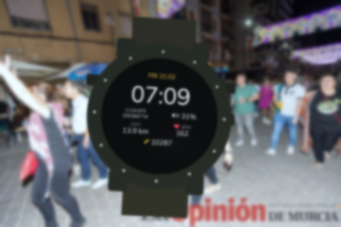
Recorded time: 7.09
